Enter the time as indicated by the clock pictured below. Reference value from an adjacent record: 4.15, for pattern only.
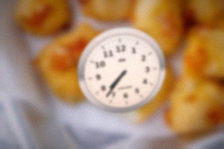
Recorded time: 7.37
